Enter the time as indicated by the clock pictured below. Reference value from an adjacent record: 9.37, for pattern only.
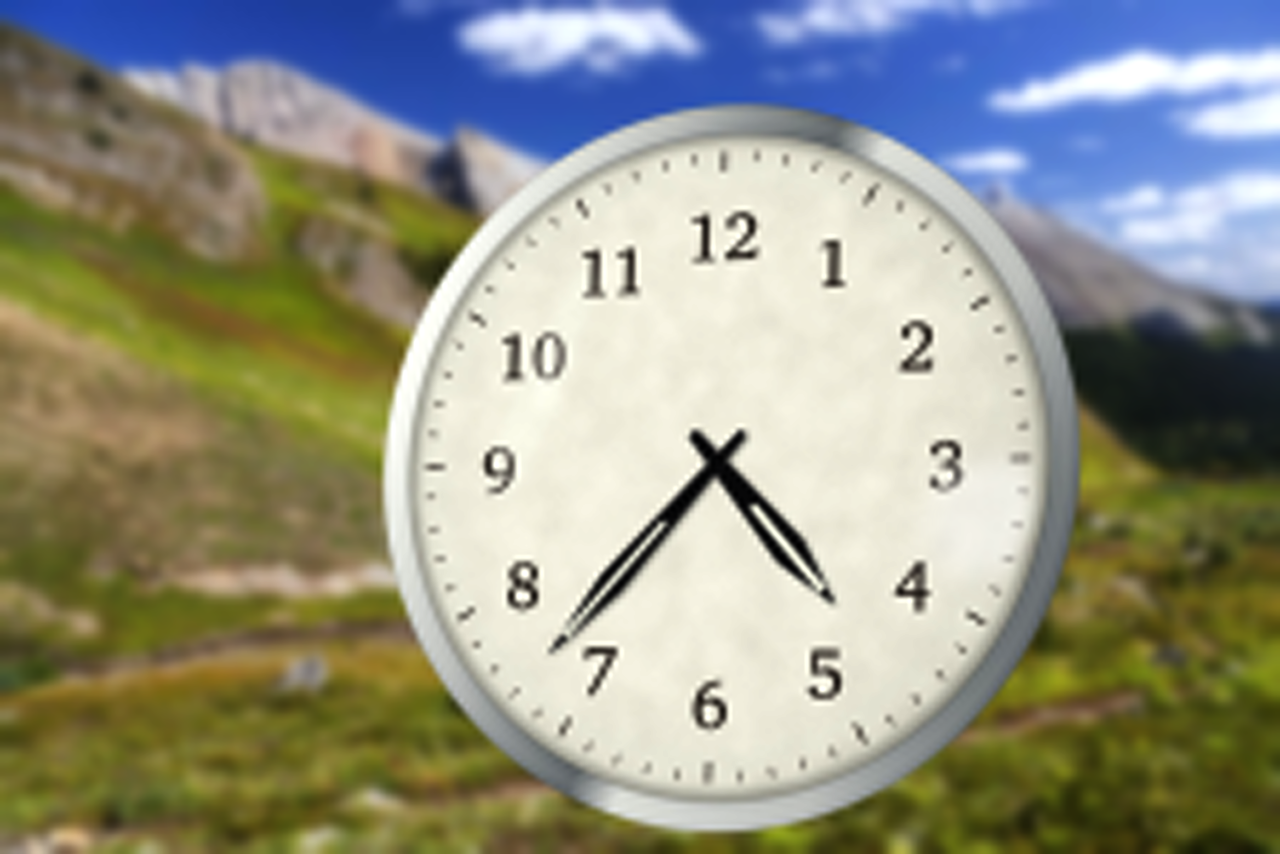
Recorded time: 4.37
